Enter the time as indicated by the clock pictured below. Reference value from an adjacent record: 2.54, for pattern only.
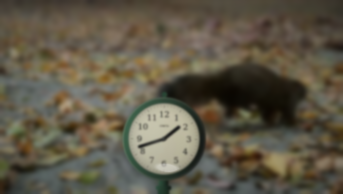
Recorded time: 1.42
